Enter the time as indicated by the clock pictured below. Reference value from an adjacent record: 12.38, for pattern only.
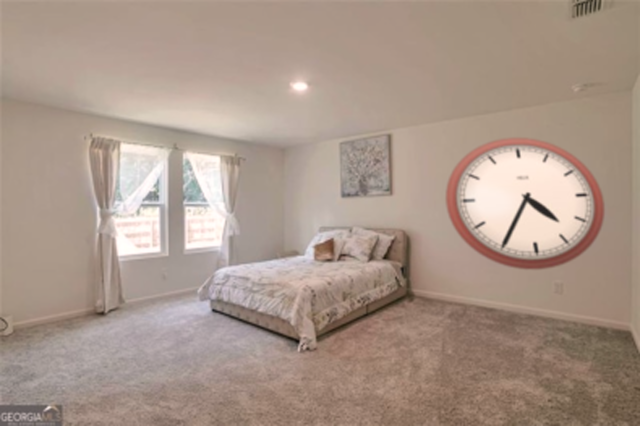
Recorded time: 4.35
